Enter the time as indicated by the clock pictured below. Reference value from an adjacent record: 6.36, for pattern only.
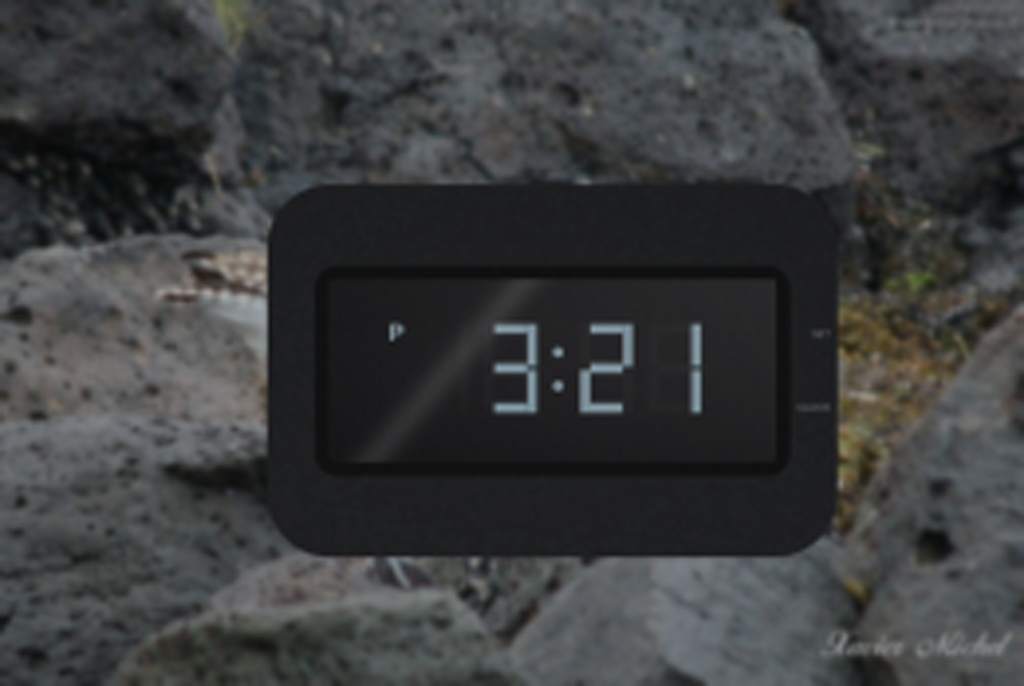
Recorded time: 3.21
